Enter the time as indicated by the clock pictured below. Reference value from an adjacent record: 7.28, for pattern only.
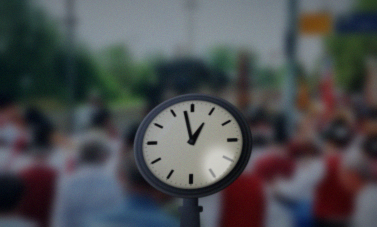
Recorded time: 12.58
